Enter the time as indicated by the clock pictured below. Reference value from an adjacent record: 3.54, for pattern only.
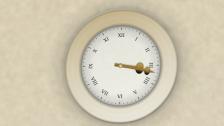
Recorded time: 3.17
